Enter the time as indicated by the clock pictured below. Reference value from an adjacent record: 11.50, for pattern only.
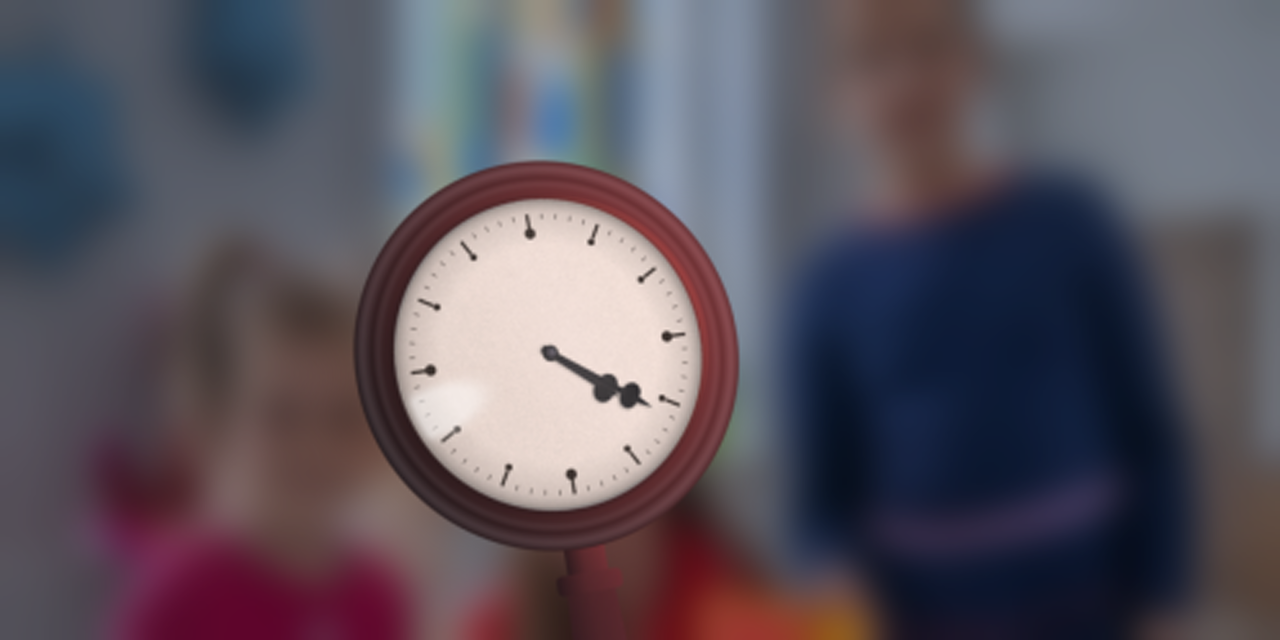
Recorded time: 4.21
